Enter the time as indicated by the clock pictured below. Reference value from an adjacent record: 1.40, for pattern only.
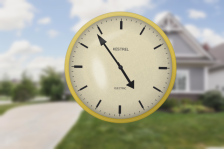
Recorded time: 4.54
